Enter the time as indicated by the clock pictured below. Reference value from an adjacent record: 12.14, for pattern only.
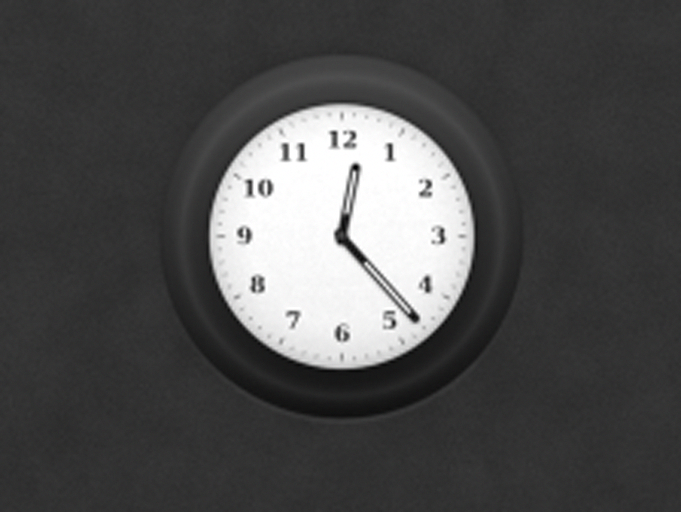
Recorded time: 12.23
